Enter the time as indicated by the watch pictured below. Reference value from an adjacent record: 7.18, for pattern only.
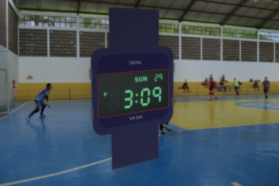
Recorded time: 3.09
